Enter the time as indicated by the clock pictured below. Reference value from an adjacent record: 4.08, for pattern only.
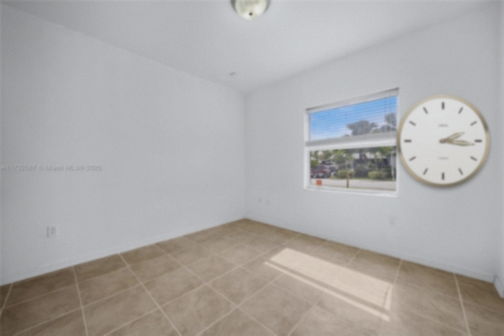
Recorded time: 2.16
